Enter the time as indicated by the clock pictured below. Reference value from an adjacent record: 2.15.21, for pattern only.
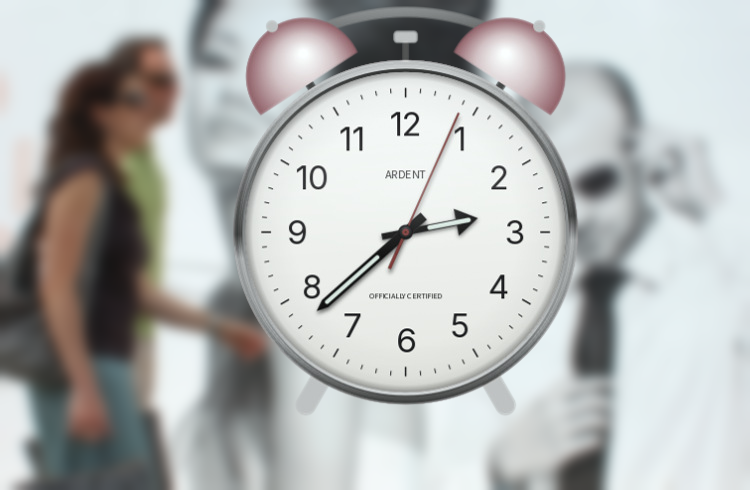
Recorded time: 2.38.04
